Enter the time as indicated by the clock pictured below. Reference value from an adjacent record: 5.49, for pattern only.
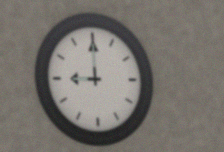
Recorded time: 9.00
